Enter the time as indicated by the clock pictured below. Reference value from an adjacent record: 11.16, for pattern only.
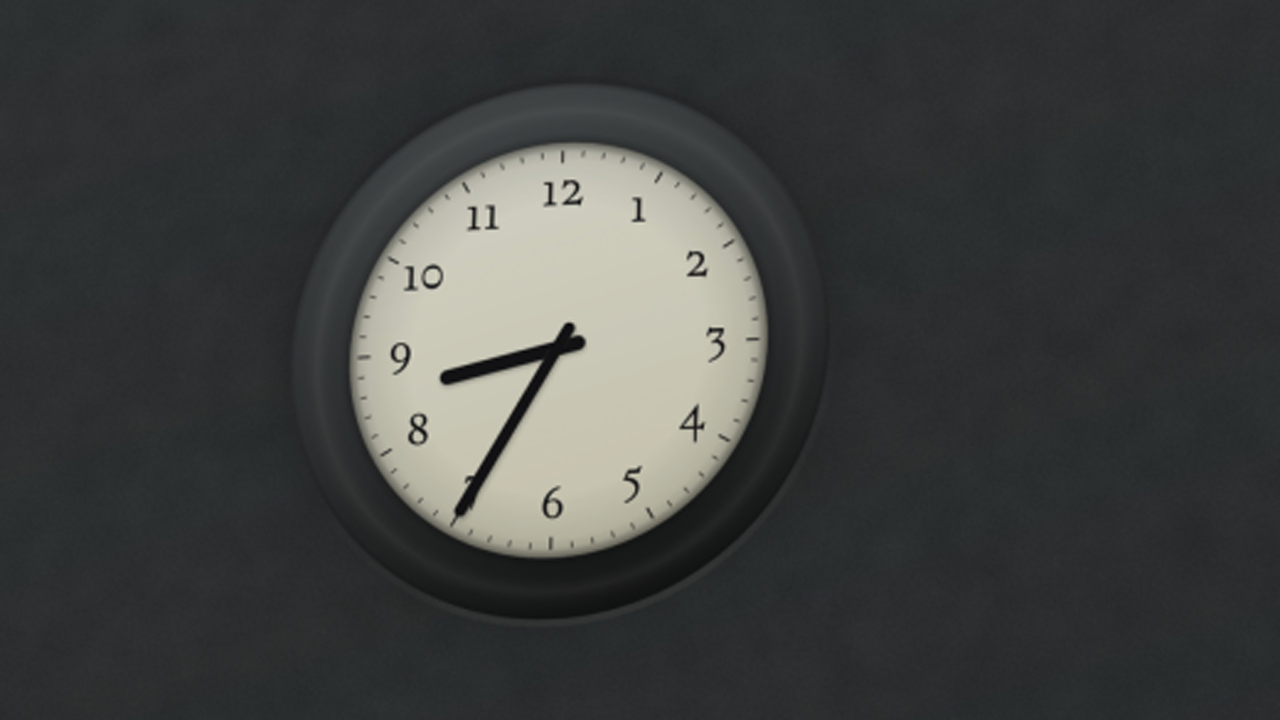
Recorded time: 8.35
